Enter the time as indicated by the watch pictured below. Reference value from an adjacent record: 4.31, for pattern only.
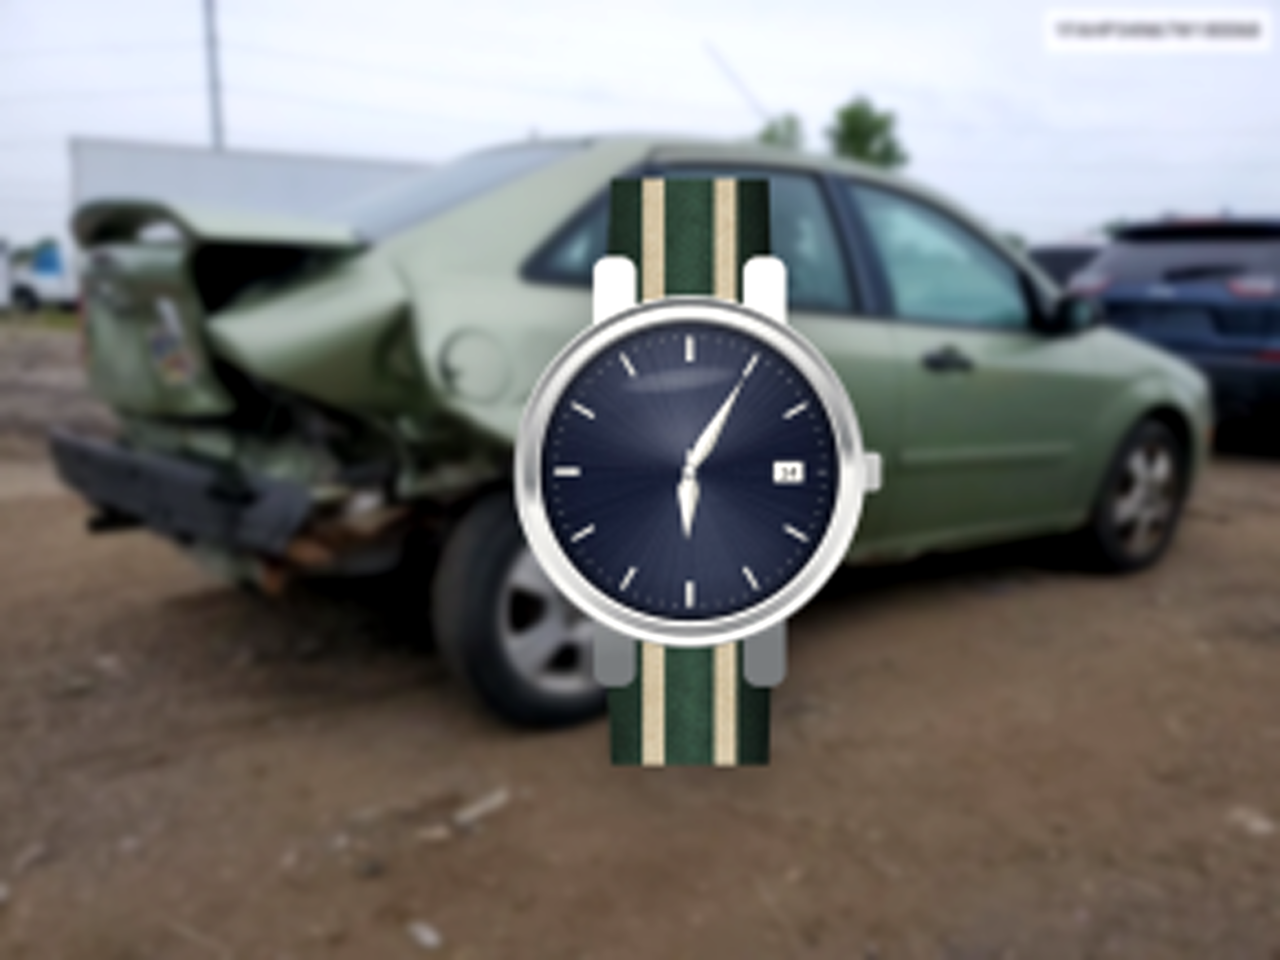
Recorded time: 6.05
